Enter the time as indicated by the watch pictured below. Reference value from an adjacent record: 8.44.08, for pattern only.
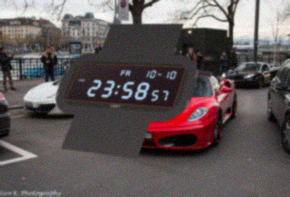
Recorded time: 23.58.57
